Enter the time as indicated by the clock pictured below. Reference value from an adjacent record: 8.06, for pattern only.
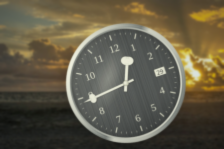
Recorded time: 12.44
